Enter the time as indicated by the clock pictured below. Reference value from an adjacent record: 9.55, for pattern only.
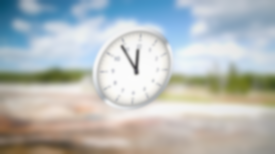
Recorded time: 11.54
